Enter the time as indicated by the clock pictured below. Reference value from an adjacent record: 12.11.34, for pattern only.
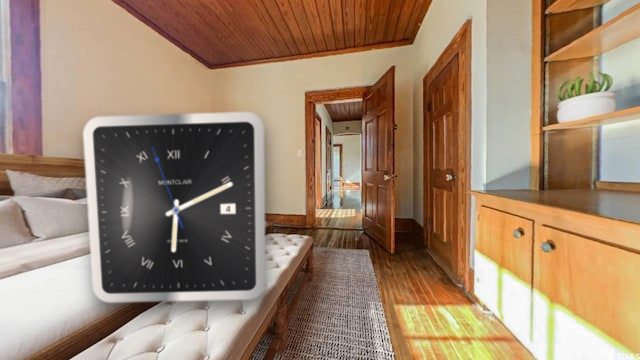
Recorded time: 6.10.57
